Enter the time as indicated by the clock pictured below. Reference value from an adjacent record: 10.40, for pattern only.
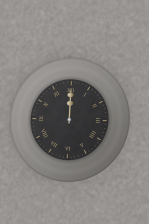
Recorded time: 12.00
